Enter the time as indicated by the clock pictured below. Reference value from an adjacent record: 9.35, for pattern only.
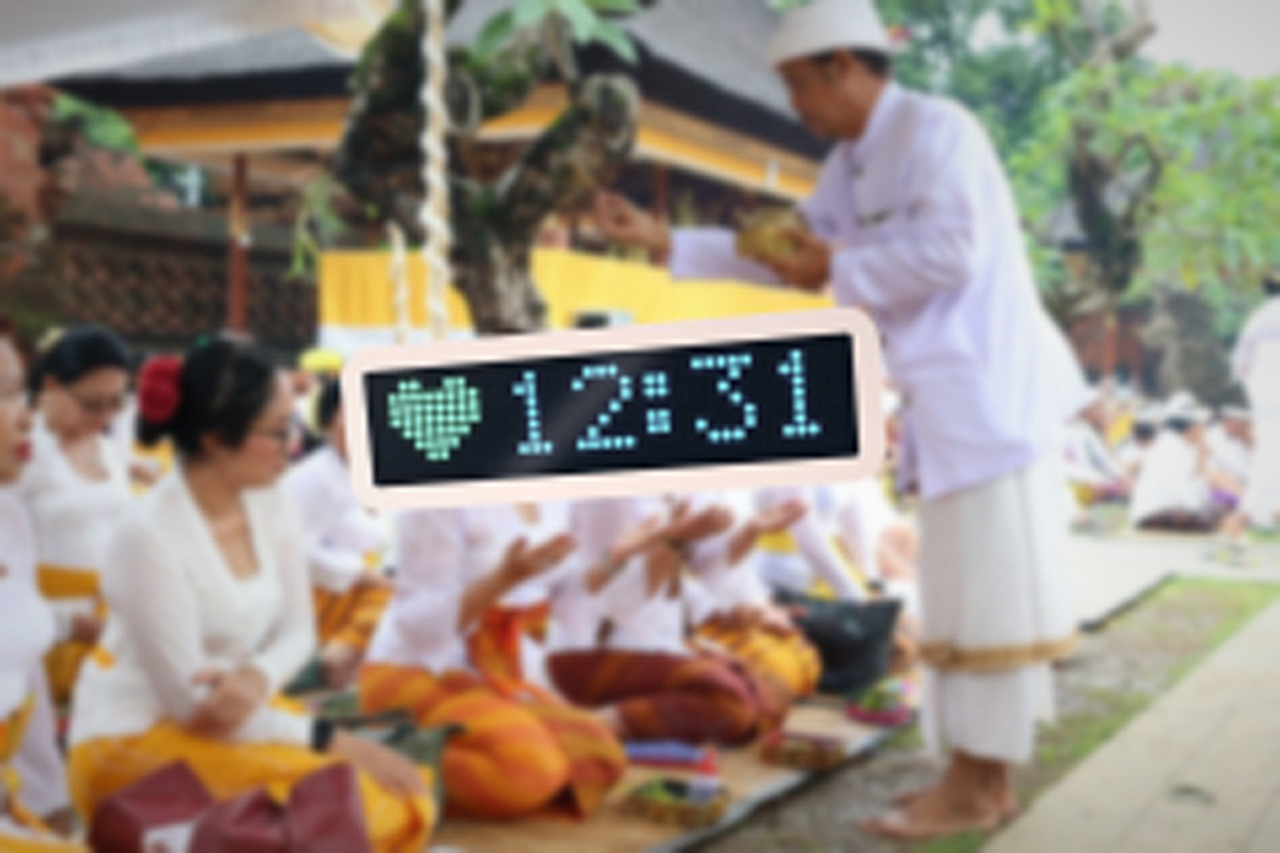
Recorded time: 12.31
